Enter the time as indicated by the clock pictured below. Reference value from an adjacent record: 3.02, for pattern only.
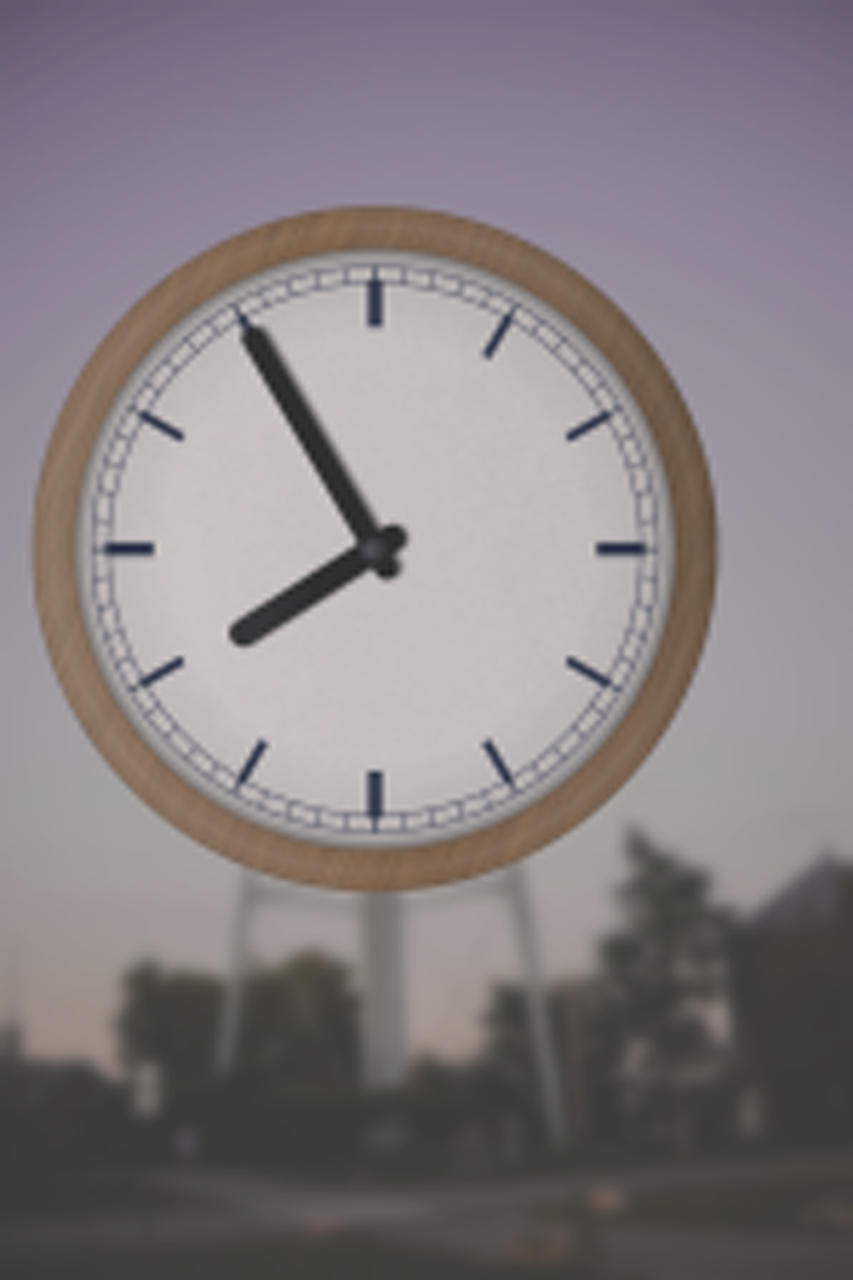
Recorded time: 7.55
